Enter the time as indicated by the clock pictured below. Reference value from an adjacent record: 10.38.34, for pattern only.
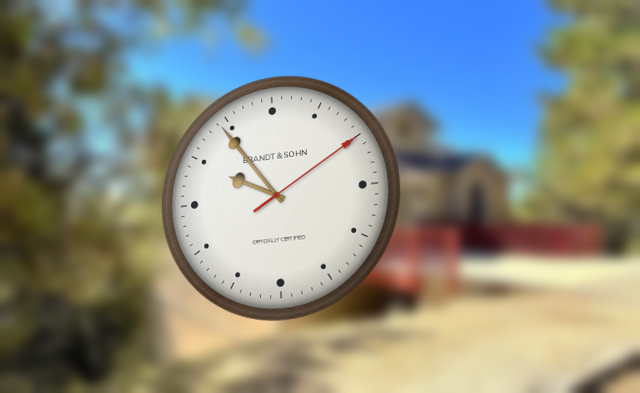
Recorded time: 9.54.10
